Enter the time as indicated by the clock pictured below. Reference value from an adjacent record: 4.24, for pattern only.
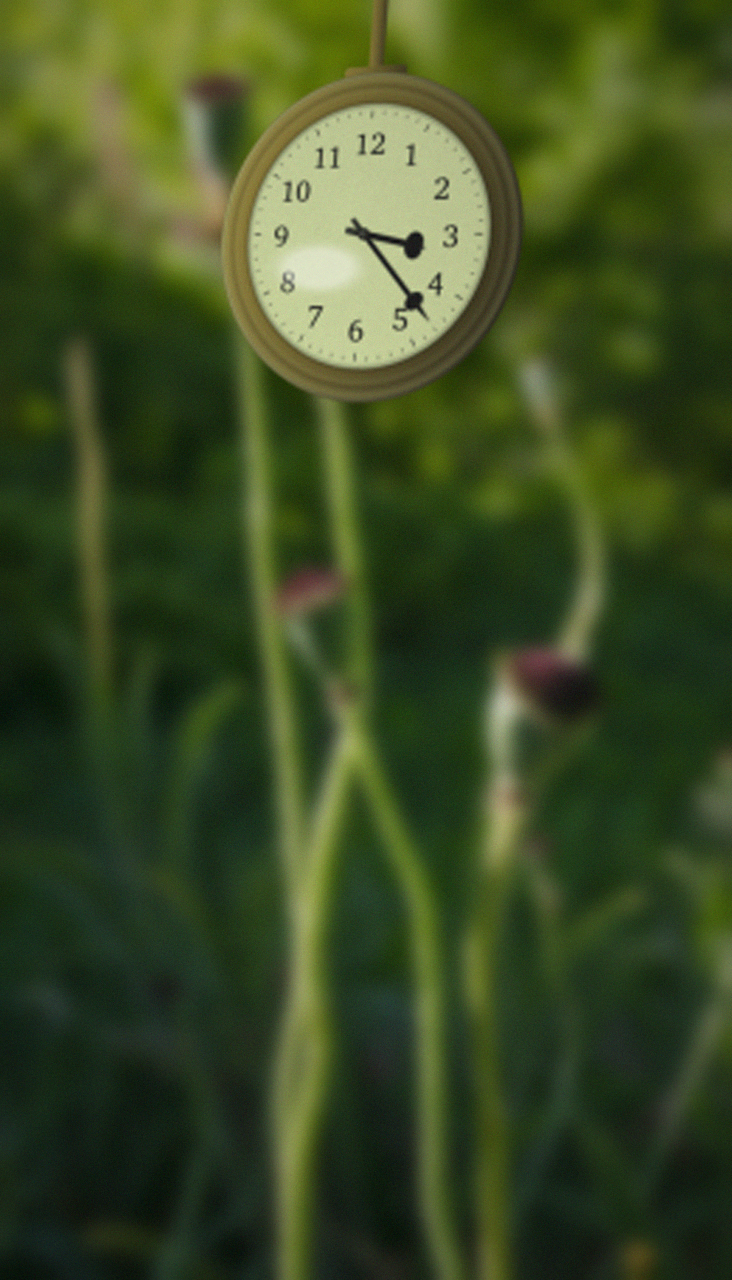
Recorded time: 3.23
